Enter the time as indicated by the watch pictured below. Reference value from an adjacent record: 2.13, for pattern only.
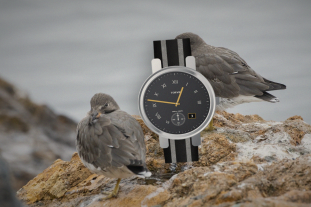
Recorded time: 12.47
